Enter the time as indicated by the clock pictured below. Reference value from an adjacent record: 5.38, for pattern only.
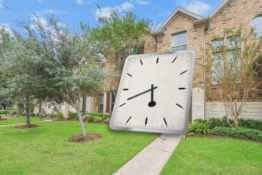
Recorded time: 5.41
